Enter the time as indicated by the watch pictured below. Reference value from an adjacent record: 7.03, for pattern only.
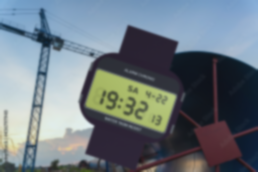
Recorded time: 19.32
